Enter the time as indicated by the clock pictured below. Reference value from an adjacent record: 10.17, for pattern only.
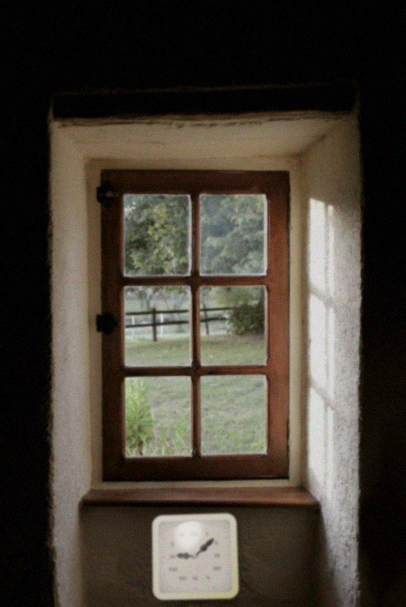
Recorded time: 9.08
